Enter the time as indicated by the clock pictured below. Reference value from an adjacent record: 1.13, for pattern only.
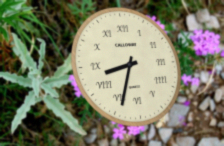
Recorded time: 8.34
